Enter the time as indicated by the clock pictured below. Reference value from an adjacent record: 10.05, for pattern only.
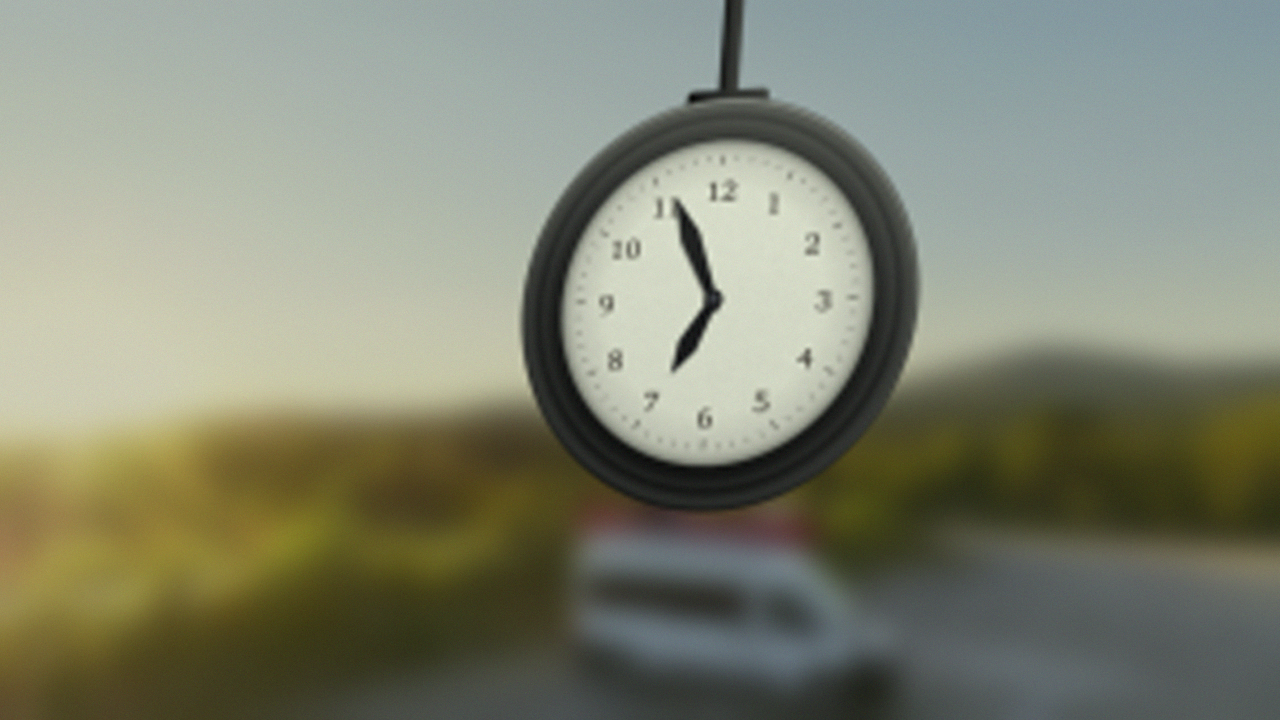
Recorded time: 6.56
